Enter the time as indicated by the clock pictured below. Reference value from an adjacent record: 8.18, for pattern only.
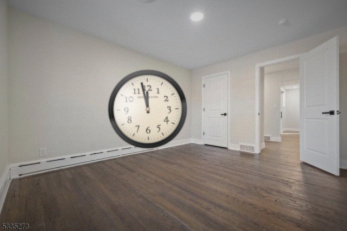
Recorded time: 11.58
